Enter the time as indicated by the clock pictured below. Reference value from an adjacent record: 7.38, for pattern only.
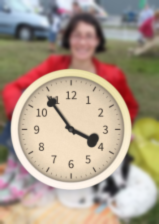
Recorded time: 3.54
